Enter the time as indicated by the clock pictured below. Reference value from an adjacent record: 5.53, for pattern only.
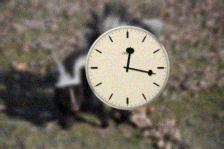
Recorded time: 12.17
